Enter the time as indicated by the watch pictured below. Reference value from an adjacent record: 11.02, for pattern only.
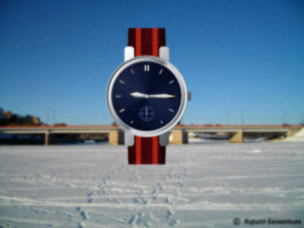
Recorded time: 9.15
